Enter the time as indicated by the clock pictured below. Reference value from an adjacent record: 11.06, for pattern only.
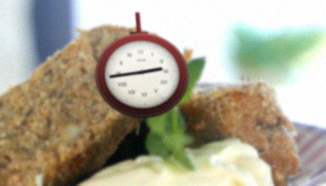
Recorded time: 2.44
